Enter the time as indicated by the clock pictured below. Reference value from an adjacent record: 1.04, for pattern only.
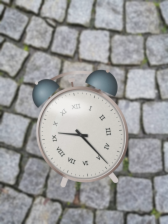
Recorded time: 9.24
